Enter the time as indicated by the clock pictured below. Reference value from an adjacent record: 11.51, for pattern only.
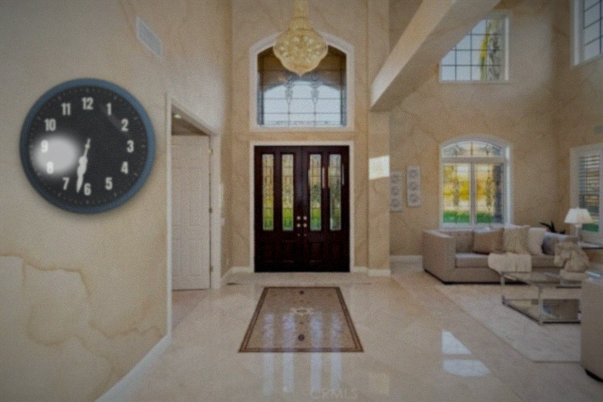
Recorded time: 6.32
